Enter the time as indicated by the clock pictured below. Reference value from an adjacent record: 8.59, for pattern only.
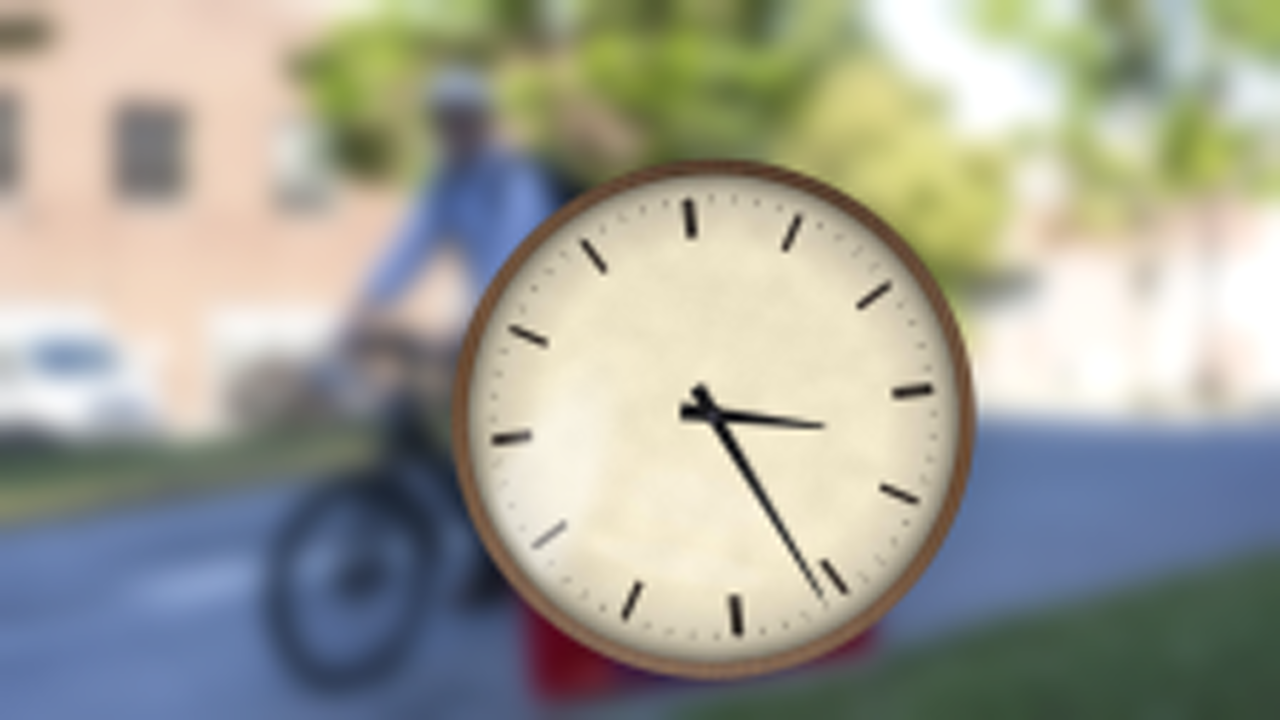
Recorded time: 3.26
